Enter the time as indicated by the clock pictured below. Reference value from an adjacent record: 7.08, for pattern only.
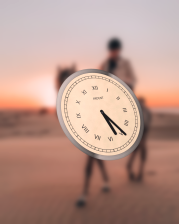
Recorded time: 5.24
